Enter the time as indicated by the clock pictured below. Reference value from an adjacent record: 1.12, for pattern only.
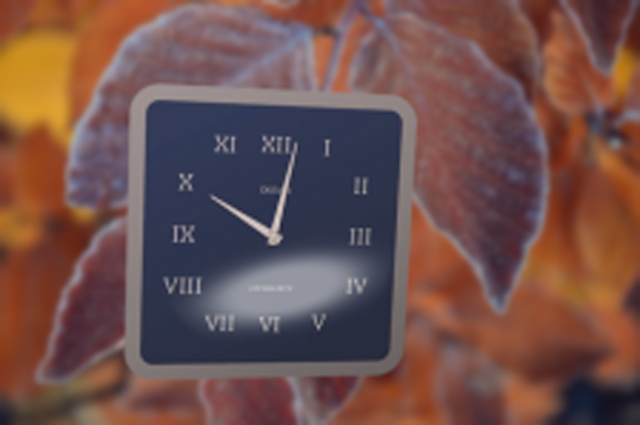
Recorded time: 10.02
